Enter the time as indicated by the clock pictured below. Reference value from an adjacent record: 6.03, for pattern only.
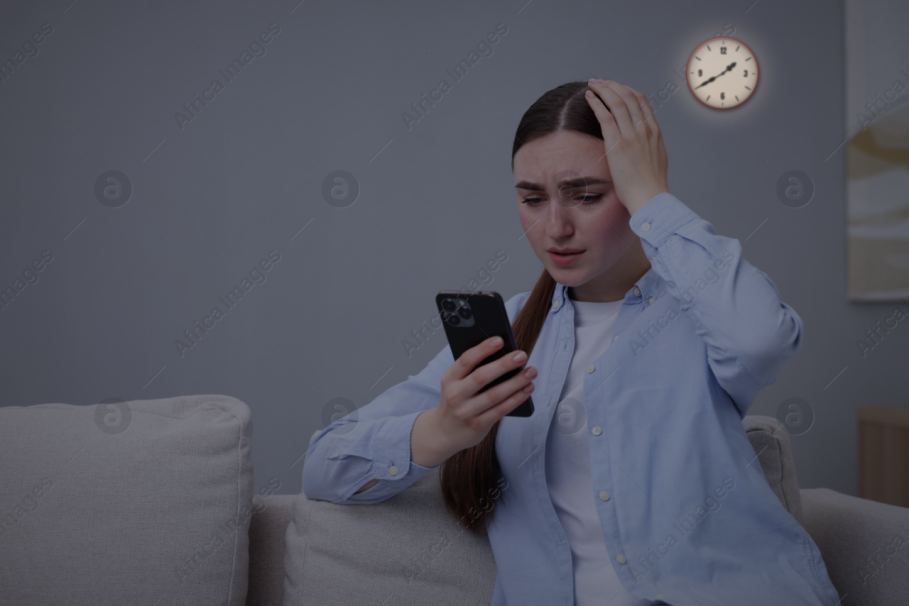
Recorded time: 1.40
